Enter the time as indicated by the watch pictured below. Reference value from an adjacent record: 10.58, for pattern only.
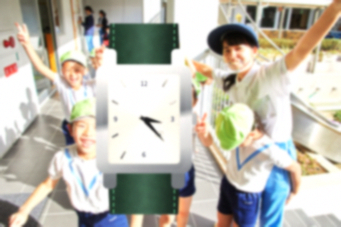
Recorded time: 3.23
